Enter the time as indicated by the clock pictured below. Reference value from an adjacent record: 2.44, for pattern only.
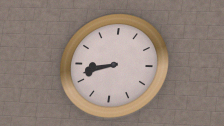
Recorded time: 8.42
